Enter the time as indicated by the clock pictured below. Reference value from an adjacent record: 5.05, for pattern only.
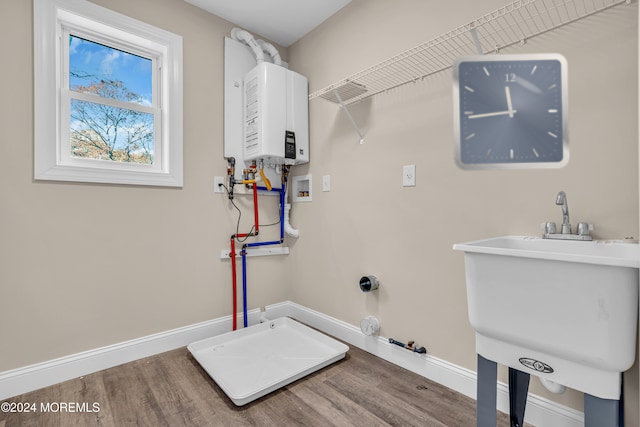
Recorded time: 11.44
